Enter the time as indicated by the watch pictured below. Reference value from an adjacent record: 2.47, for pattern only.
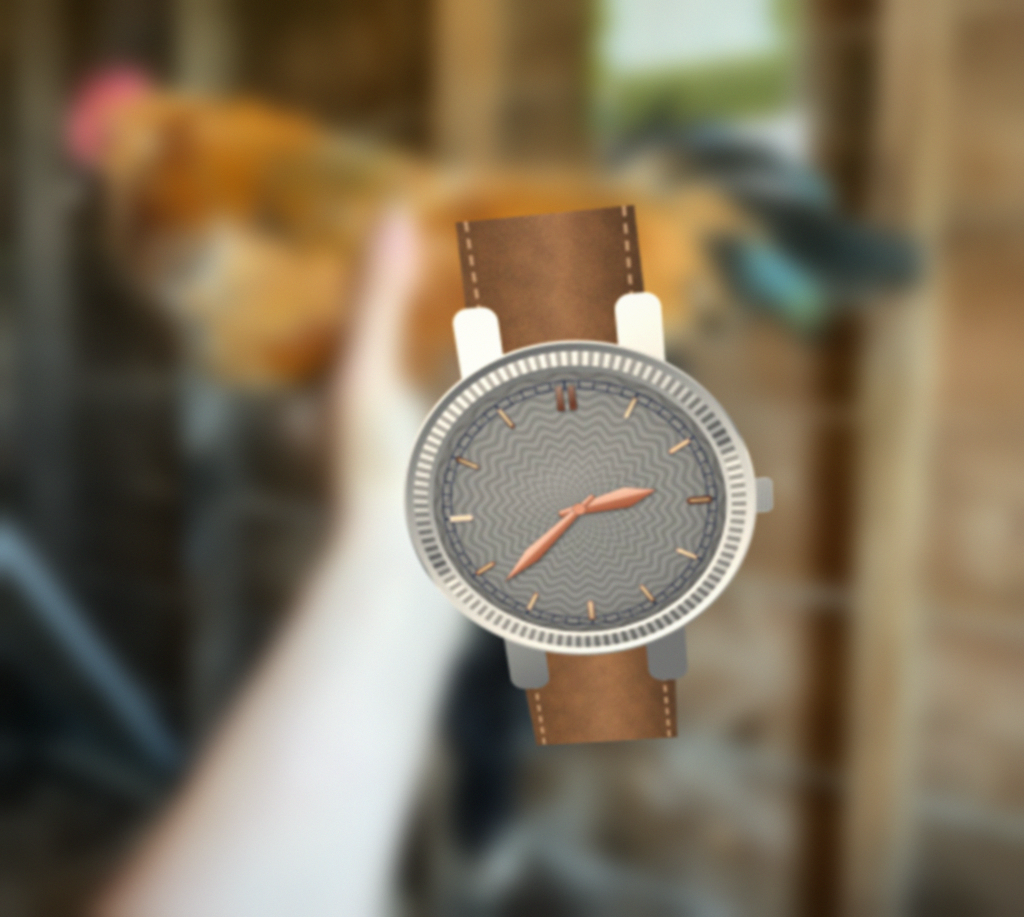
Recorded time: 2.38
